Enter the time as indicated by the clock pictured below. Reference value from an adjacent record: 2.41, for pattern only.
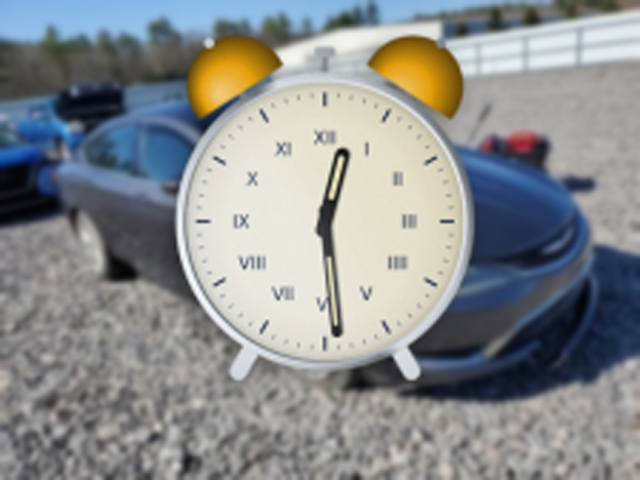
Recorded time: 12.29
